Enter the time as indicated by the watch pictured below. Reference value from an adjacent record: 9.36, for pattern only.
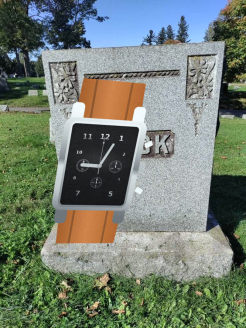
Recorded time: 9.04
